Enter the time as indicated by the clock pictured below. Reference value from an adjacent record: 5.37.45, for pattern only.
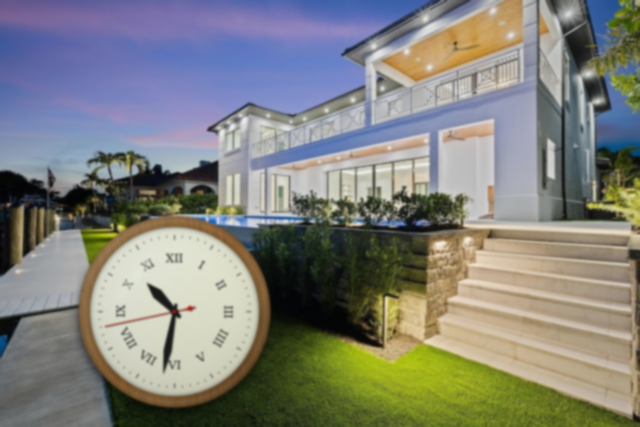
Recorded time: 10.31.43
